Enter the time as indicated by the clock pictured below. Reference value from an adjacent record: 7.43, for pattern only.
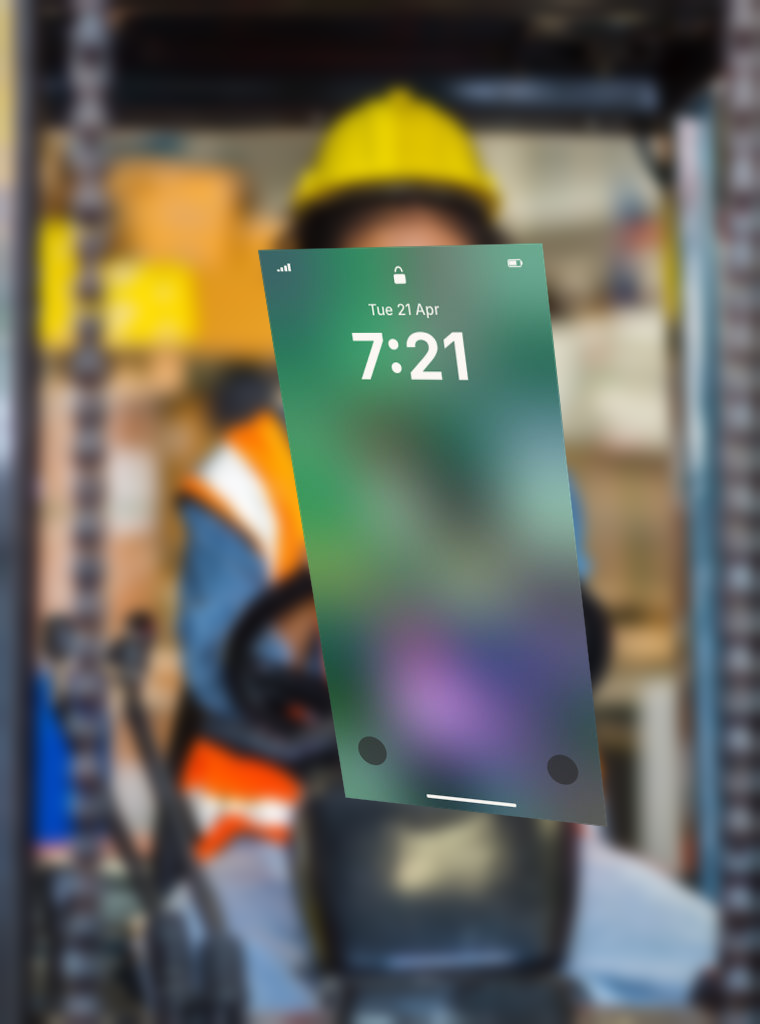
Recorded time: 7.21
